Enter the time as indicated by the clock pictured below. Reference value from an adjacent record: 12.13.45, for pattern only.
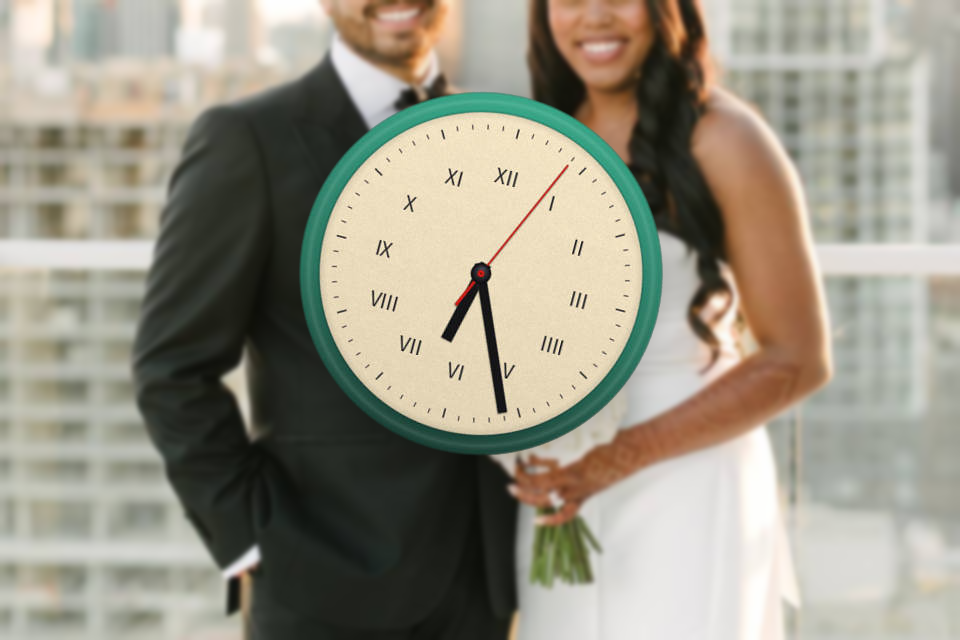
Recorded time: 6.26.04
